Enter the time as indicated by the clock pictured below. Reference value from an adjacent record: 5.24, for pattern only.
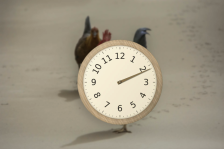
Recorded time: 2.11
